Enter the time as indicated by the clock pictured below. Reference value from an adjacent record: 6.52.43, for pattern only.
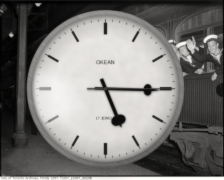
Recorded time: 5.15.15
